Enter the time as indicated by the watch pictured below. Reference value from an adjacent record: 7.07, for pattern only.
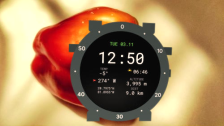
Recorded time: 12.50
